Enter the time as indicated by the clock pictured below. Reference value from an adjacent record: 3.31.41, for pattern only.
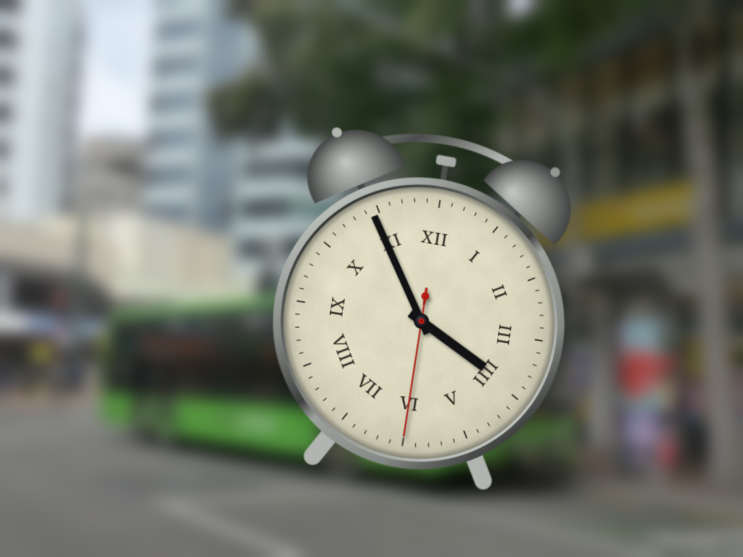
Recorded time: 3.54.30
